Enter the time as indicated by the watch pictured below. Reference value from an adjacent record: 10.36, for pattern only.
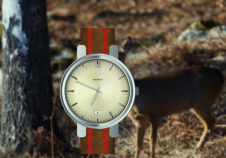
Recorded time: 6.49
